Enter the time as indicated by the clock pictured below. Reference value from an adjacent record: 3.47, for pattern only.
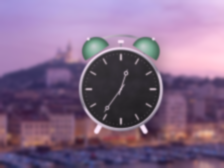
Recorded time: 12.36
